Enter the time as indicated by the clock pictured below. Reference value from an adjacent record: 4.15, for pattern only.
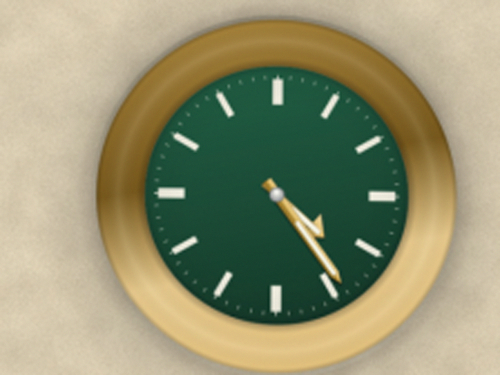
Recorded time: 4.24
